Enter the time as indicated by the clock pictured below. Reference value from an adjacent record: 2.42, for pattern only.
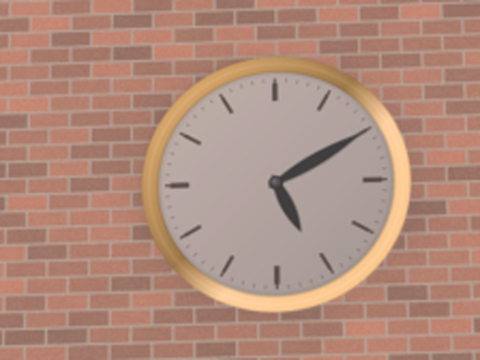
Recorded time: 5.10
